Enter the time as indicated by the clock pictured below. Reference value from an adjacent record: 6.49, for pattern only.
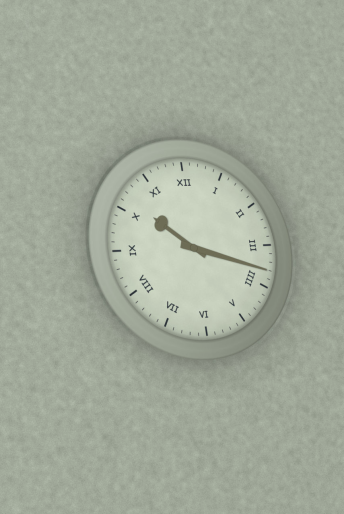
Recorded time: 10.18
